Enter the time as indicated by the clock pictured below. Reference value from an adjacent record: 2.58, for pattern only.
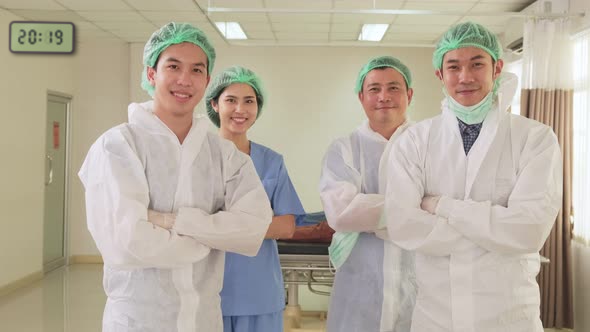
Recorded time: 20.19
